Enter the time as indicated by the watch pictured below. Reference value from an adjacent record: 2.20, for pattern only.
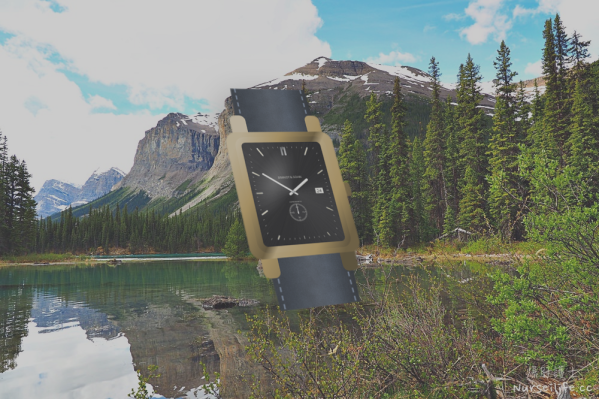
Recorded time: 1.51
